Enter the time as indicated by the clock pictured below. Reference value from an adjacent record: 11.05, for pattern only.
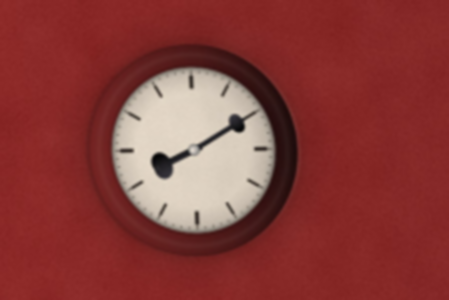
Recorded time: 8.10
